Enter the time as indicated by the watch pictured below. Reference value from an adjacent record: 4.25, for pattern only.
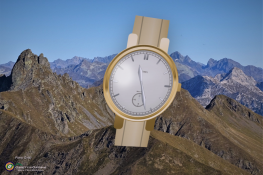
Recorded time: 11.27
